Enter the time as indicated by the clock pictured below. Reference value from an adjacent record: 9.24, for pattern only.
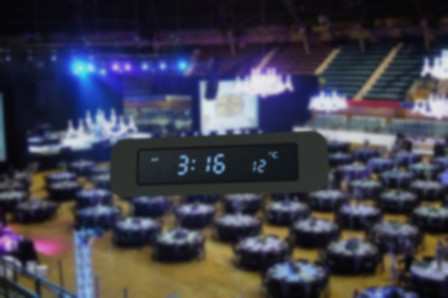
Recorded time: 3.16
